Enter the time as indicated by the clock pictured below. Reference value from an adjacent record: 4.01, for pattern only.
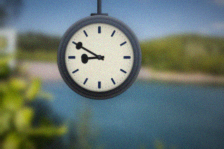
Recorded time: 8.50
